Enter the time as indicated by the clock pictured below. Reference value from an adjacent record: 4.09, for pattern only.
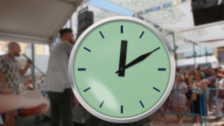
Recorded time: 12.10
